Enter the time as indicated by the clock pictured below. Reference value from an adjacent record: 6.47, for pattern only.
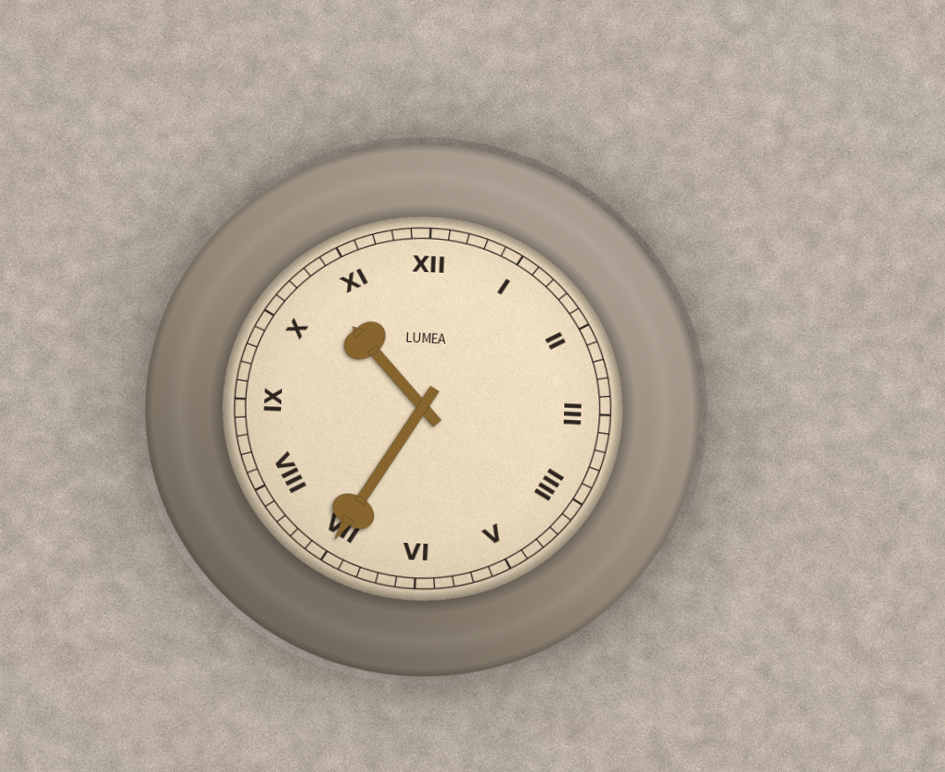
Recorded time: 10.35
